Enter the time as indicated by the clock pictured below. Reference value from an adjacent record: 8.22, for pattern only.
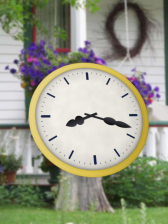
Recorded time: 8.18
